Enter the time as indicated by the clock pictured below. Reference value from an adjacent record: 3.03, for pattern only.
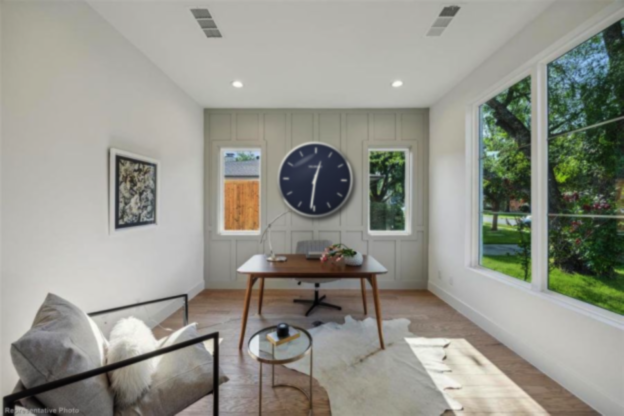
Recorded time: 12.31
